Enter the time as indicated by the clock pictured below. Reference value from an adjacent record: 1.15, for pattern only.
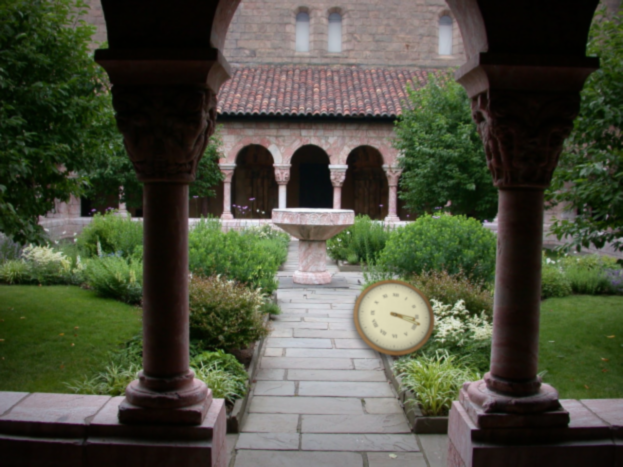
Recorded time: 3.18
